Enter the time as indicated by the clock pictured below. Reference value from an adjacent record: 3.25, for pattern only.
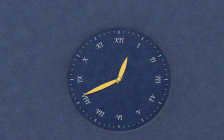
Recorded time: 12.41
